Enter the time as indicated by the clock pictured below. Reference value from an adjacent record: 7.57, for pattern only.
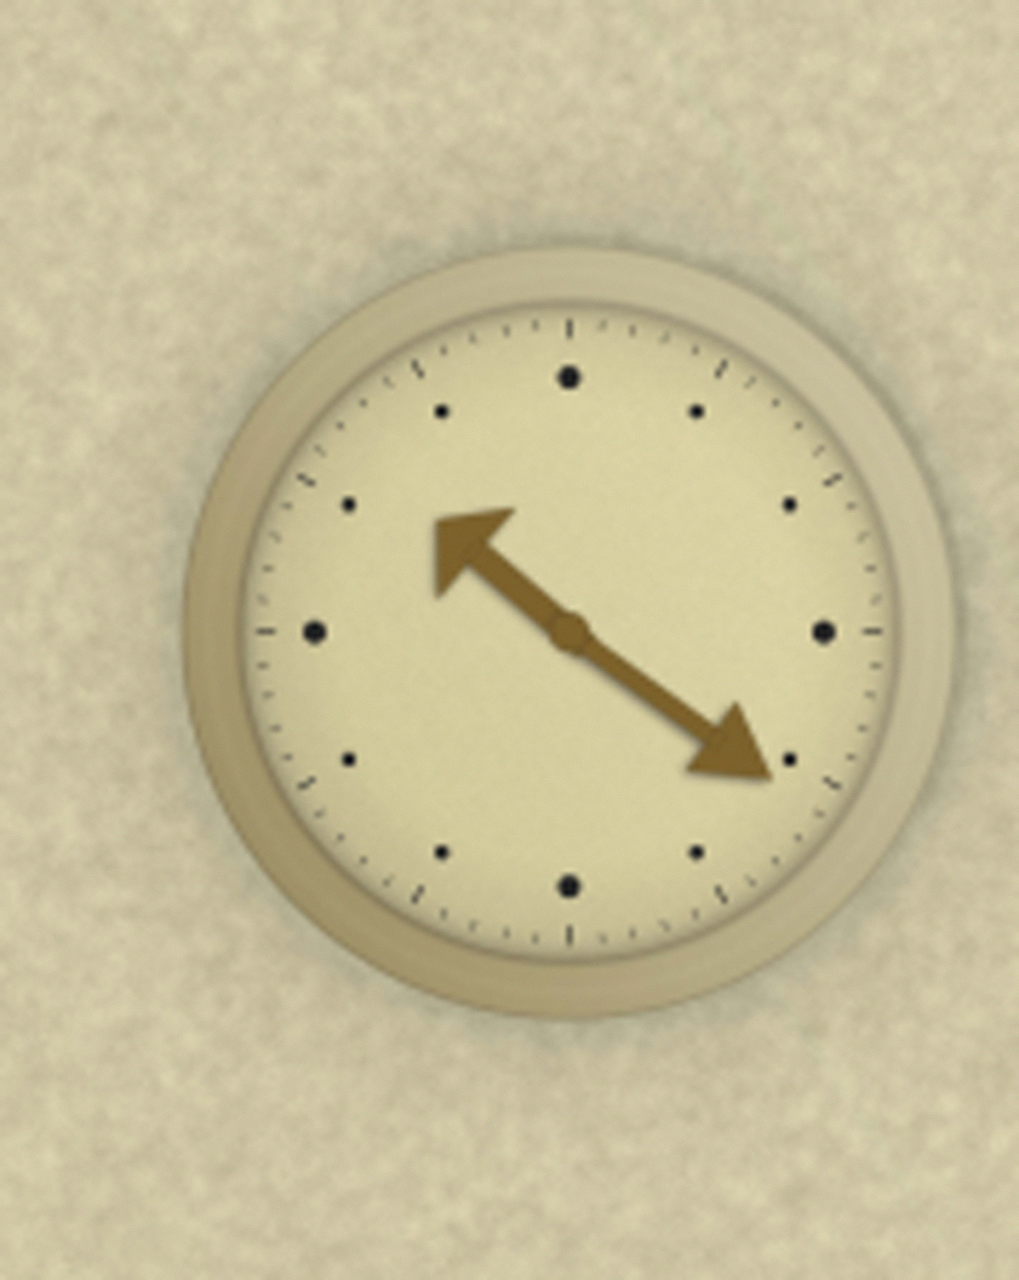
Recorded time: 10.21
